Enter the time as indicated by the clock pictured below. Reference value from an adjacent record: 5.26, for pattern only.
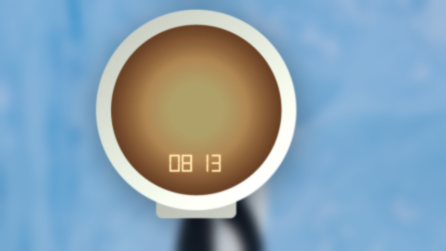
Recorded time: 8.13
